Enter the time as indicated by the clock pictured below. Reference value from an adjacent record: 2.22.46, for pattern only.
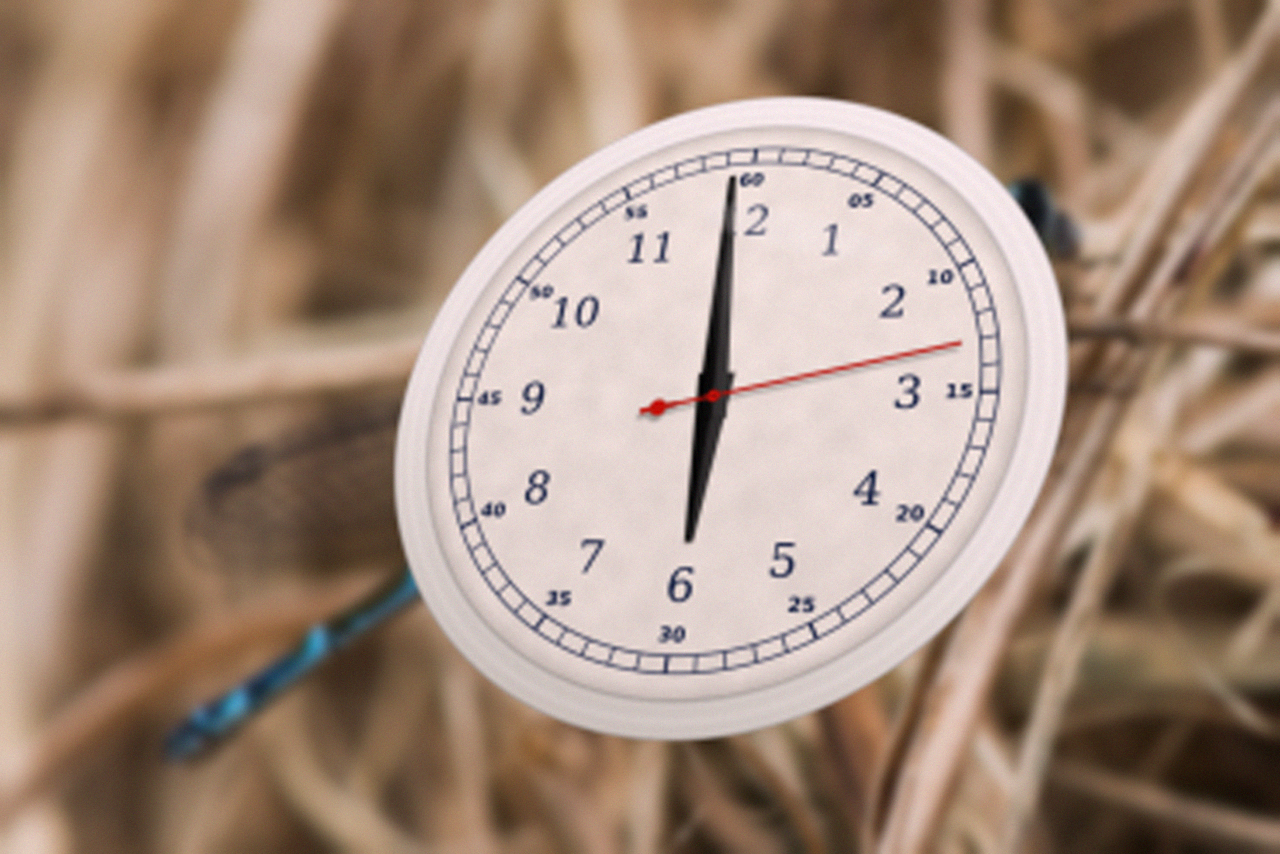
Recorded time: 5.59.13
